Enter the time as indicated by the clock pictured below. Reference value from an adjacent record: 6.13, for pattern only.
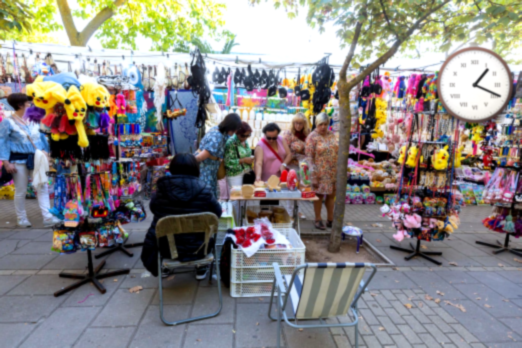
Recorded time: 1.19
